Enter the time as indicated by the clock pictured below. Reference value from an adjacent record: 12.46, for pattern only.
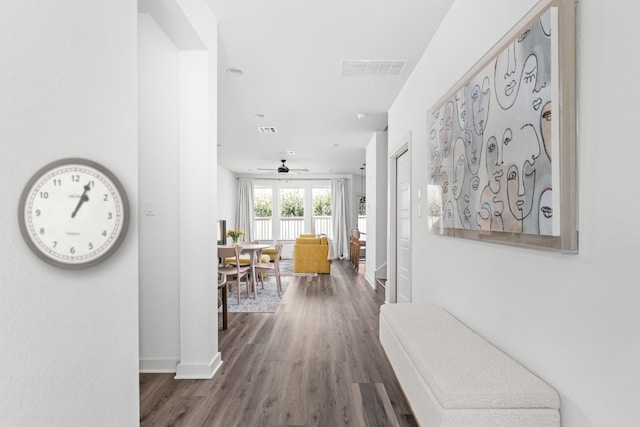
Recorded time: 1.04
